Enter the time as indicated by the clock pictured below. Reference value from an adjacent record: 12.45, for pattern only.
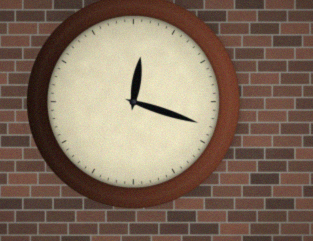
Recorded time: 12.18
